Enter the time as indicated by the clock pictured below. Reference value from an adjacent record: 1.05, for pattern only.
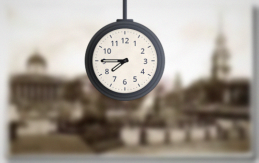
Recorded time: 7.45
